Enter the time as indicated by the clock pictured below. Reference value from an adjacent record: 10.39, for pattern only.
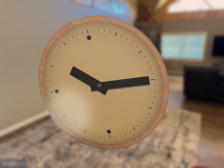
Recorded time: 10.15
